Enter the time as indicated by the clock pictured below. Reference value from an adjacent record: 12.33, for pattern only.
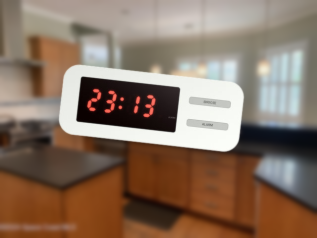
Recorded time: 23.13
